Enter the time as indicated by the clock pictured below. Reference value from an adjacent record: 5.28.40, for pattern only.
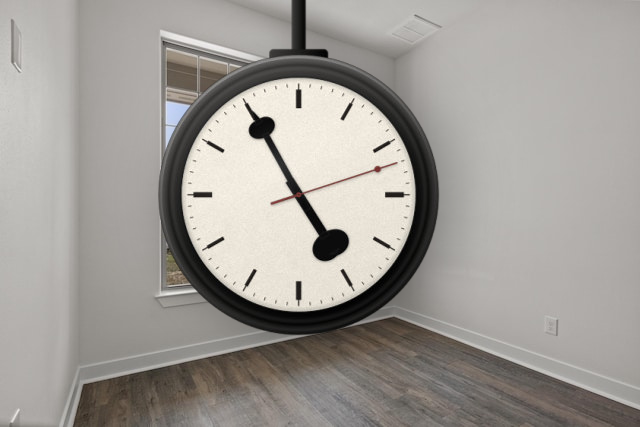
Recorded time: 4.55.12
